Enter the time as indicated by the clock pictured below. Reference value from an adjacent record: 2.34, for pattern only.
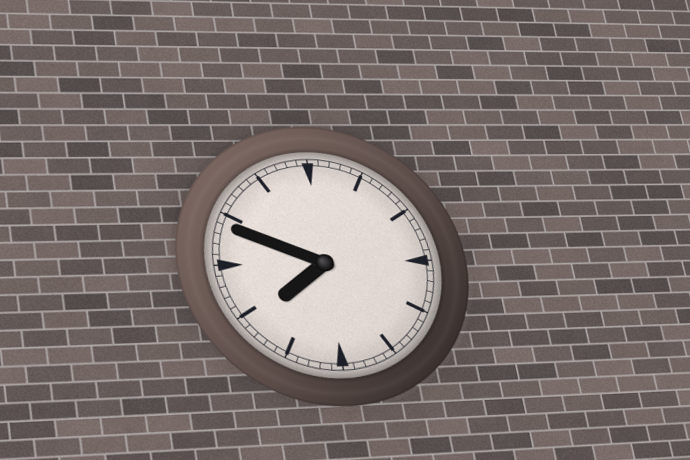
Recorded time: 7.49
